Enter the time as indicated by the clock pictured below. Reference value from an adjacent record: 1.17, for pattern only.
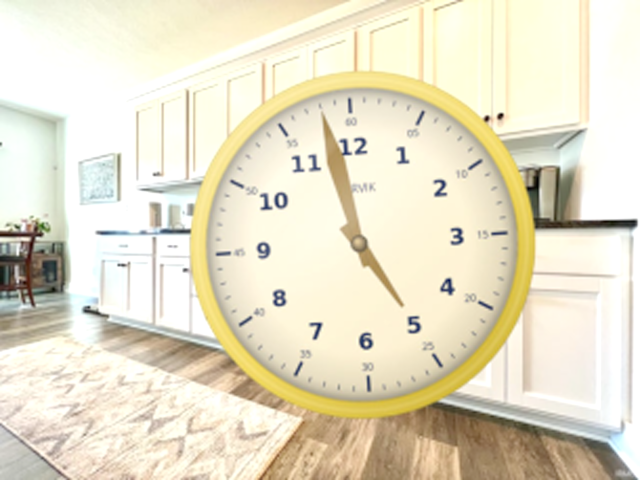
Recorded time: 4.58
